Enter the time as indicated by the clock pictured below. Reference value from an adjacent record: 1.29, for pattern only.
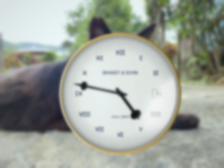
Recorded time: 4.47
